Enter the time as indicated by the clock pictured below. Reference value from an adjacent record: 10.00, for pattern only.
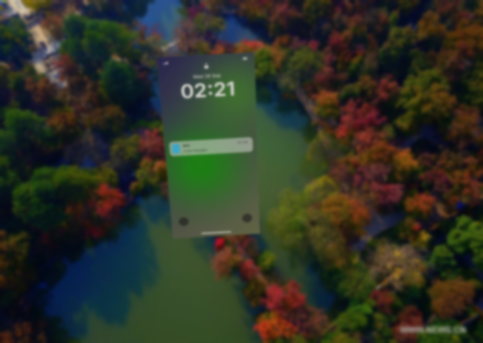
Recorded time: 2.21
